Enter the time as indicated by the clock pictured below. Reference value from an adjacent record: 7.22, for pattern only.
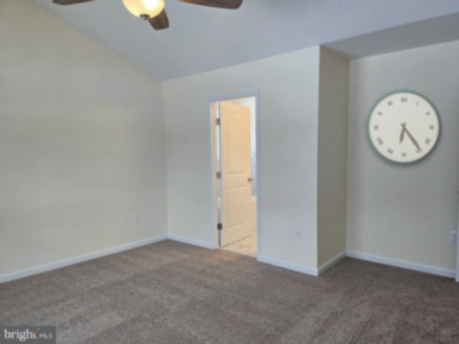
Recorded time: 6.24
